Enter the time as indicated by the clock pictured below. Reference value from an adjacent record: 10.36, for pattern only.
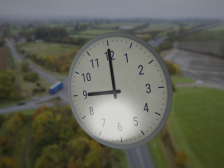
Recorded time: 9.00
